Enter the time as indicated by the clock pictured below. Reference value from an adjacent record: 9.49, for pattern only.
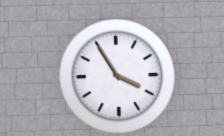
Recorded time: 3.55
